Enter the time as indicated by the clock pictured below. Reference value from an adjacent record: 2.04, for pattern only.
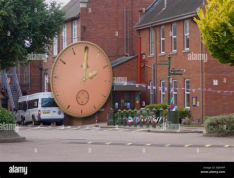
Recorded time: 2.00
